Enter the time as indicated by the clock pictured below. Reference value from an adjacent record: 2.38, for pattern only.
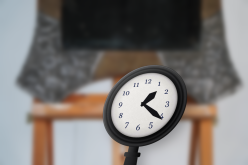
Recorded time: 1.21
